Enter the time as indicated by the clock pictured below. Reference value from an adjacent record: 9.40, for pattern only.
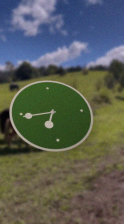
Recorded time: 6.44
